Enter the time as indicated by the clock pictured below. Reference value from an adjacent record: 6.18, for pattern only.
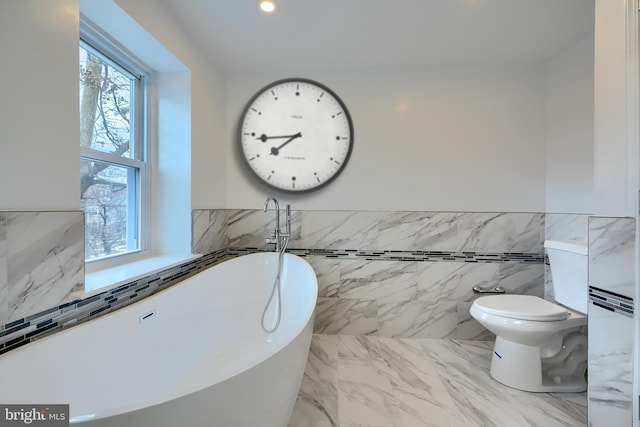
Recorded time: 7.44
